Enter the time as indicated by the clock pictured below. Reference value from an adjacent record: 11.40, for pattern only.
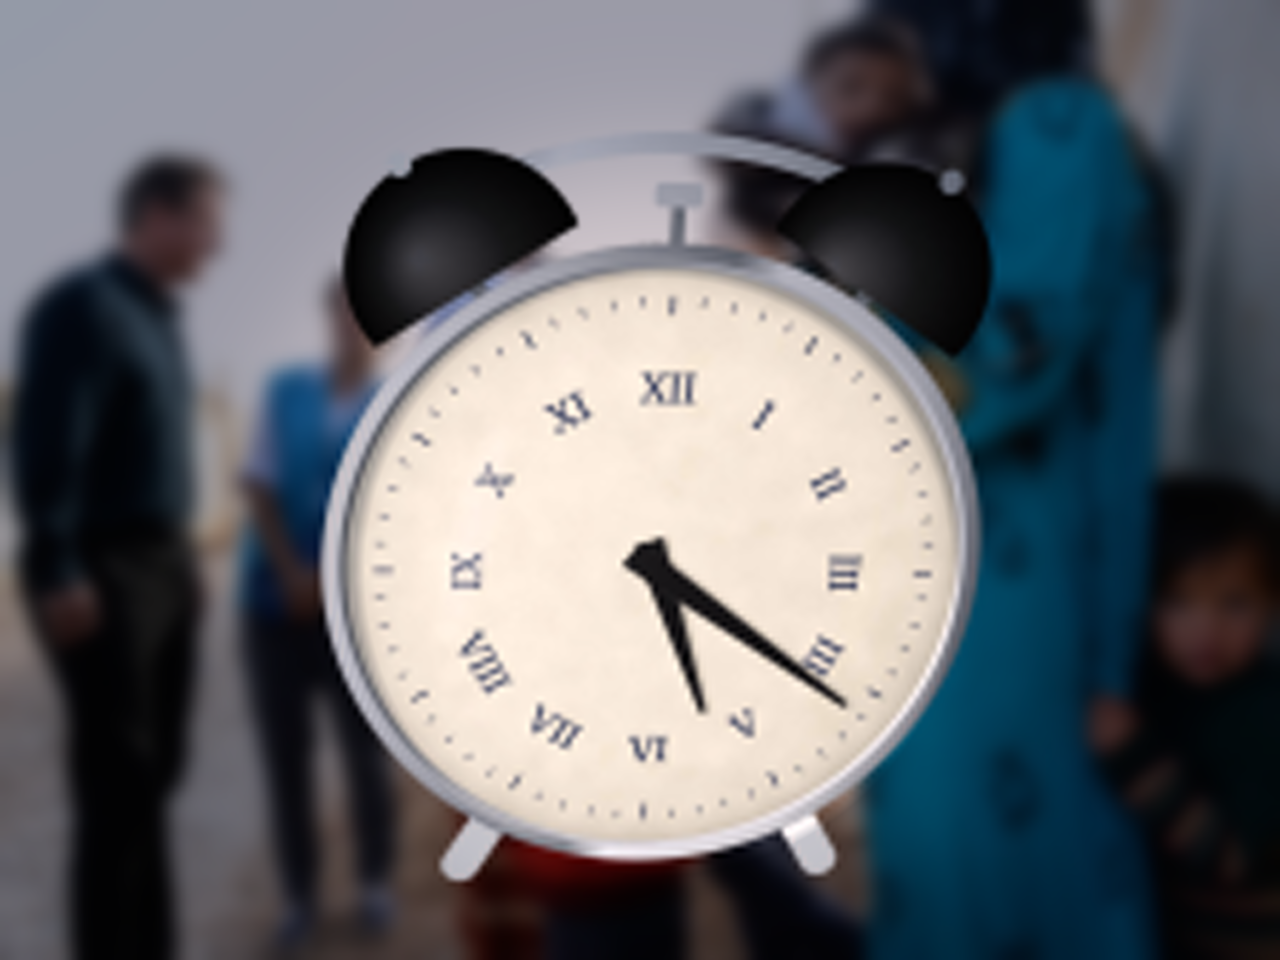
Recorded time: 5.21
